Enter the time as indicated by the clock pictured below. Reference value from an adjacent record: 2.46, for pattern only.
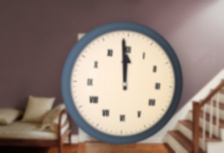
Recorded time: 11.59
